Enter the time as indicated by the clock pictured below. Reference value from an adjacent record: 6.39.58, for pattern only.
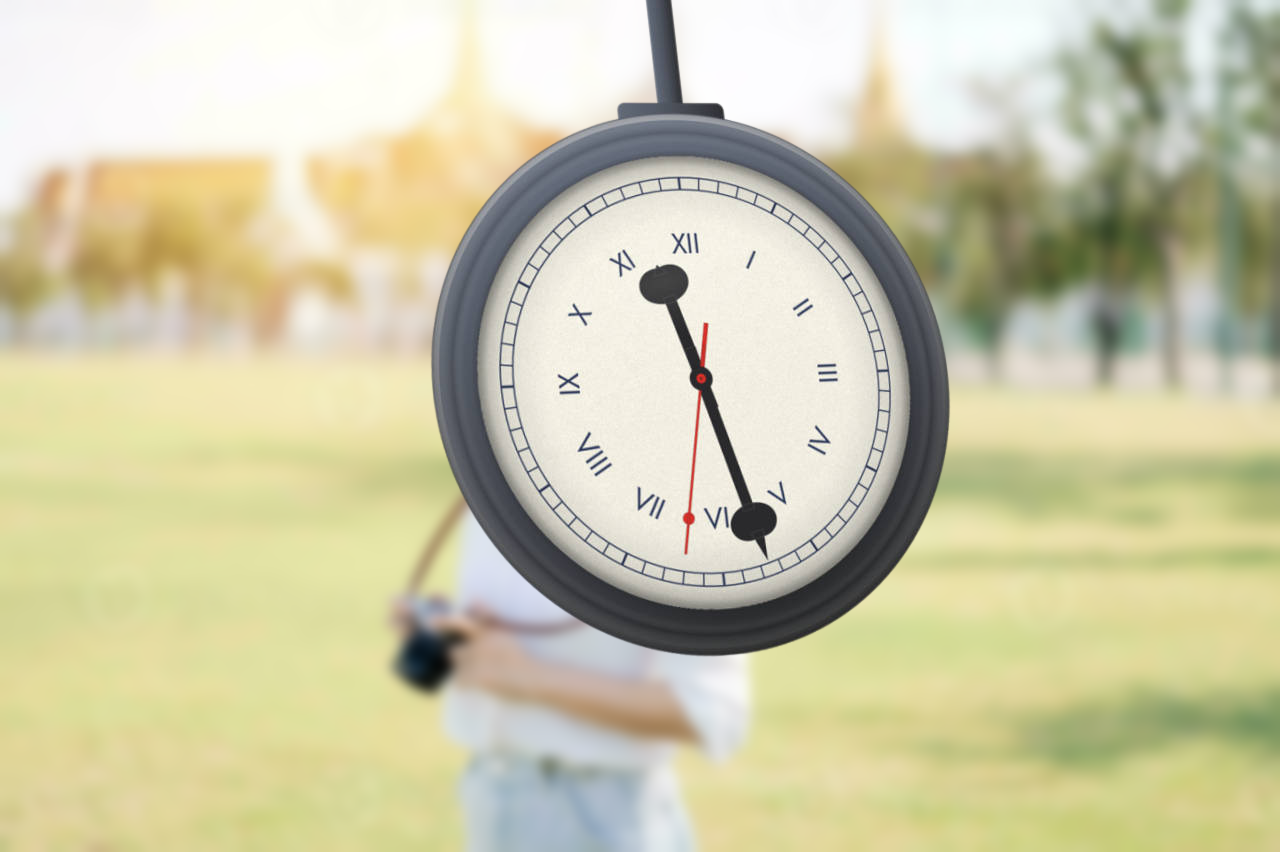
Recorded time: 11.27.32
